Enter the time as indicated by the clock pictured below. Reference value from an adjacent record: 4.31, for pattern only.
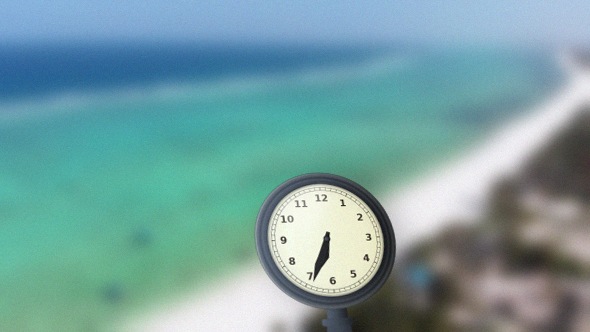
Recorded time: 6.34
